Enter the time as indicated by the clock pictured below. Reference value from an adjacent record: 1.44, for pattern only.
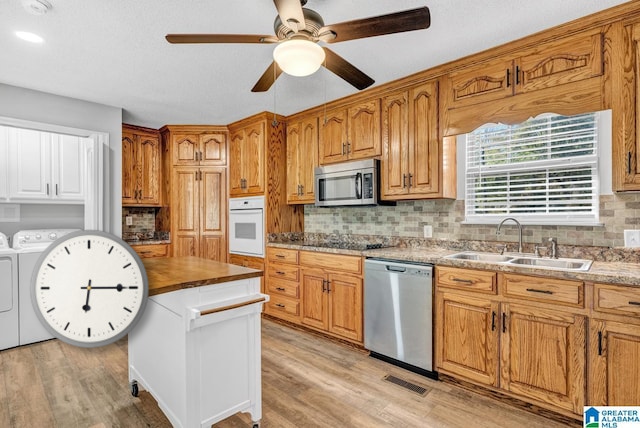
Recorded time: 6.15
